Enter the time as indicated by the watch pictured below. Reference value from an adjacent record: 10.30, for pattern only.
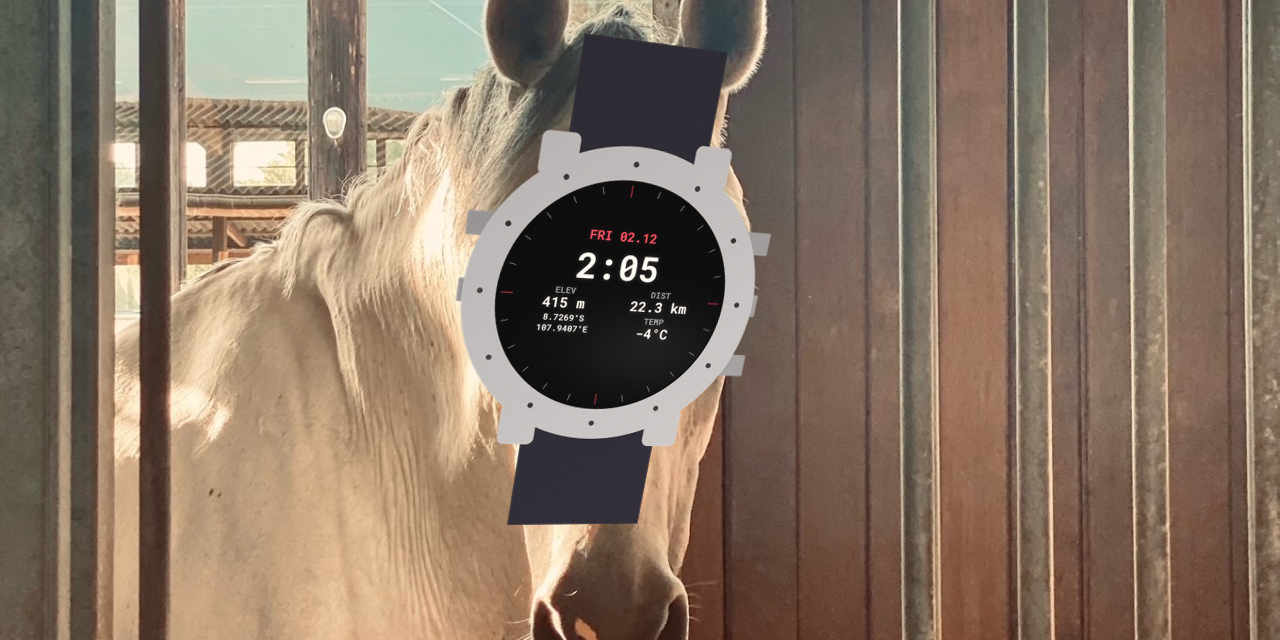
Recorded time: 2.05
